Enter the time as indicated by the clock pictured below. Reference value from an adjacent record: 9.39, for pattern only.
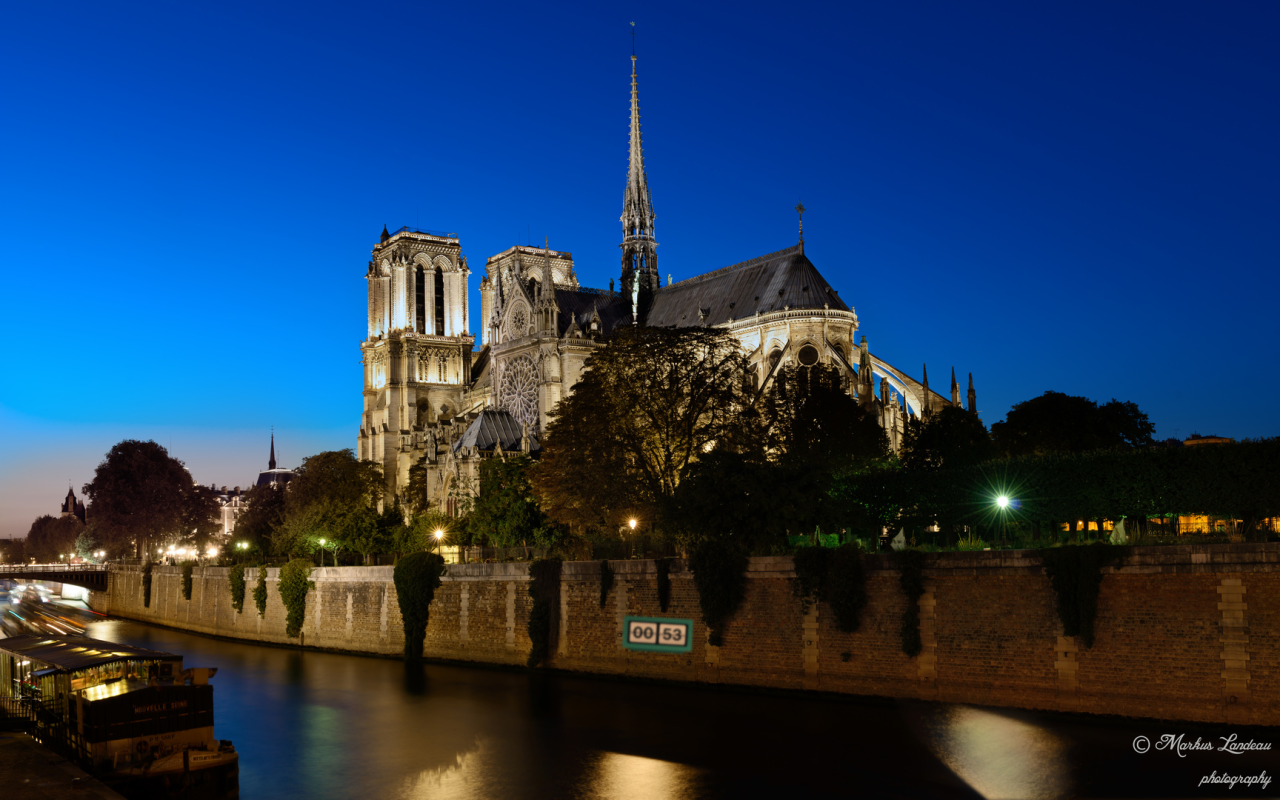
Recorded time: 0.53
